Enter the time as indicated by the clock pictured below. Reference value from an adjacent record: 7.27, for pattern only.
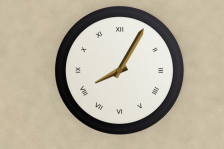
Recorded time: 8.05
